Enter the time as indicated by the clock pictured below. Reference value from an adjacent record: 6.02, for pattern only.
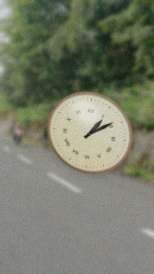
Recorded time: 1.09
